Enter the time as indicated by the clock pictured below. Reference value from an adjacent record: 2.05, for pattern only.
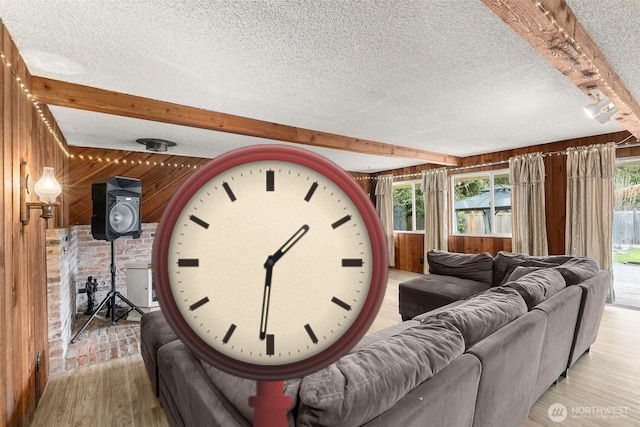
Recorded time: 1.31
